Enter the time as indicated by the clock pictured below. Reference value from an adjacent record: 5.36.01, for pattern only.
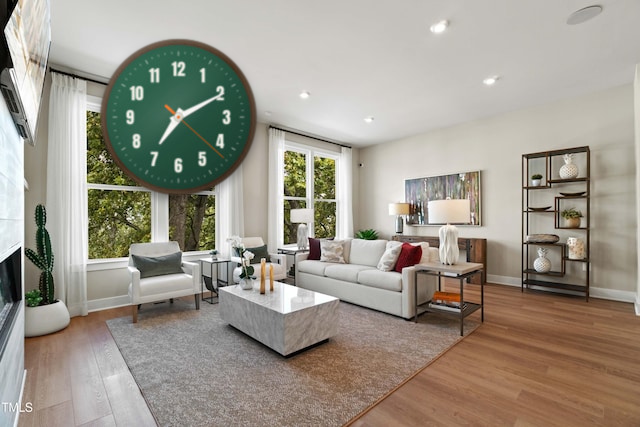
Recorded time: 7.10.22
